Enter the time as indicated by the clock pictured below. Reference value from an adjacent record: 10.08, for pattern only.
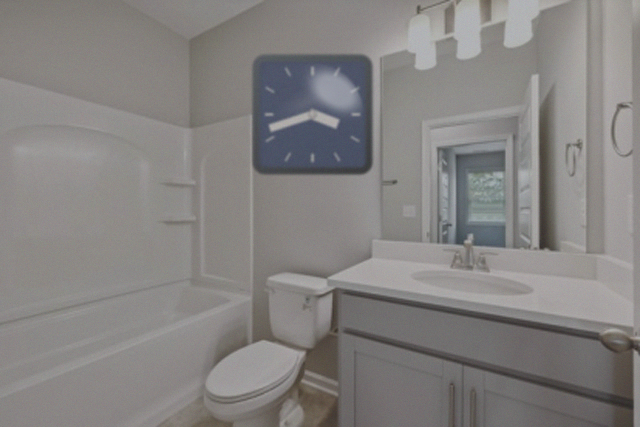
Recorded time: 3.42
